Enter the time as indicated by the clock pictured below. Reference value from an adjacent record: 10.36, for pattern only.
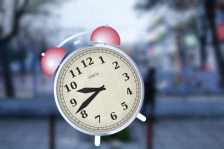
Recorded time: 9.42
